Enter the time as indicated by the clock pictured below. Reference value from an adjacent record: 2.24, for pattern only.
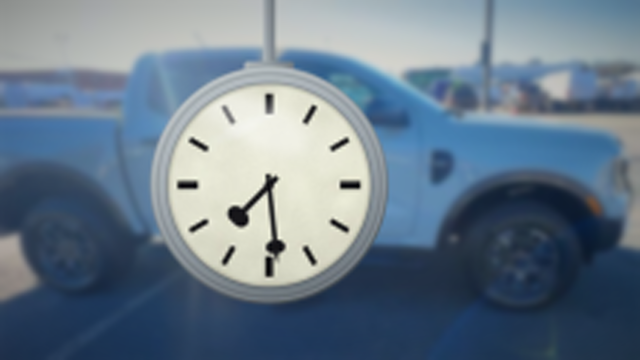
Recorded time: 7.29
